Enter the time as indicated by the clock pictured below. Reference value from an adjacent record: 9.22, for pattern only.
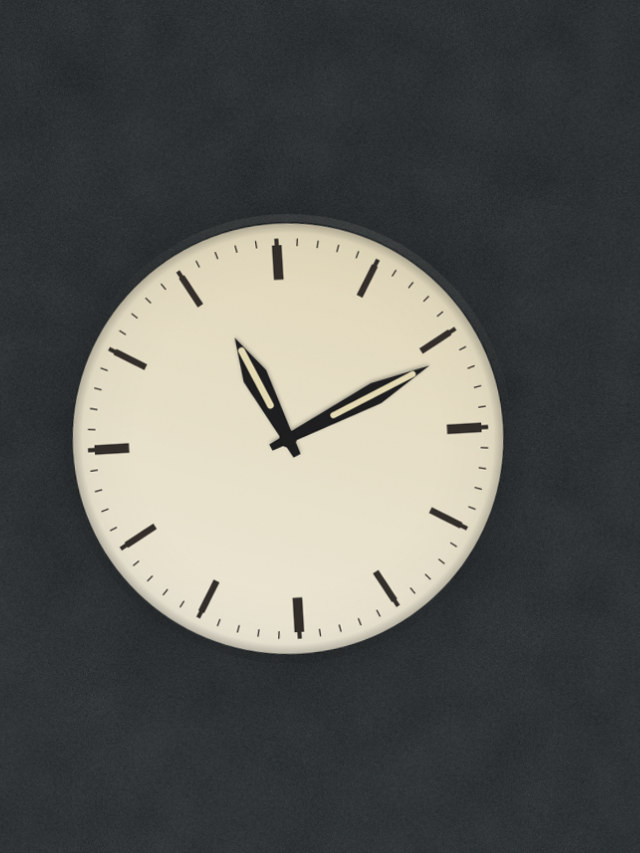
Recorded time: 11.11
